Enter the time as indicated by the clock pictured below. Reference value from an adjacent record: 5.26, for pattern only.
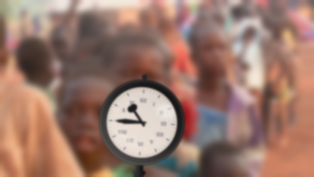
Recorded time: 10.45
